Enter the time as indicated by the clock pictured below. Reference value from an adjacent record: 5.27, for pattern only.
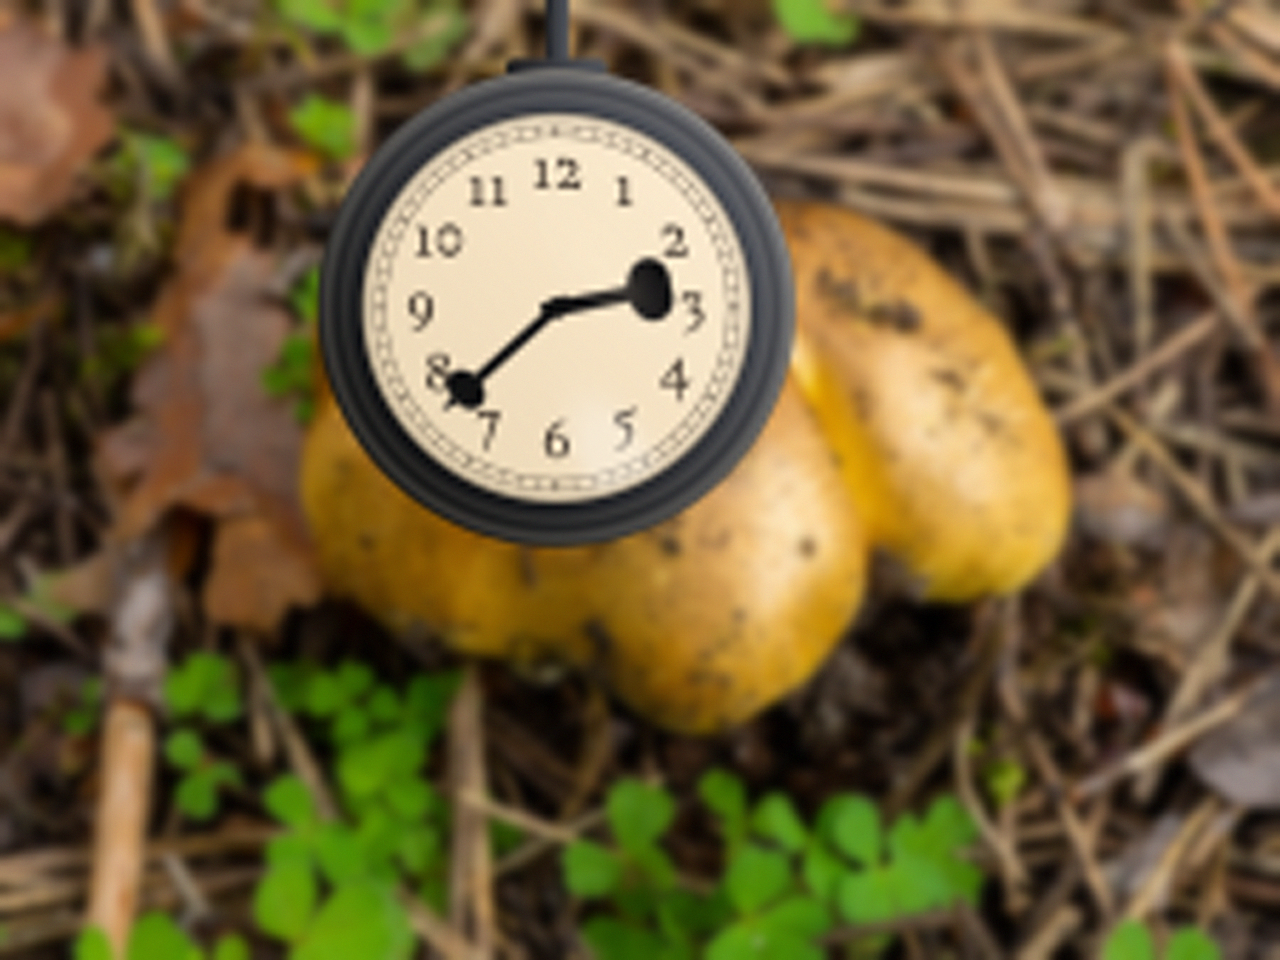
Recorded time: 2.38
